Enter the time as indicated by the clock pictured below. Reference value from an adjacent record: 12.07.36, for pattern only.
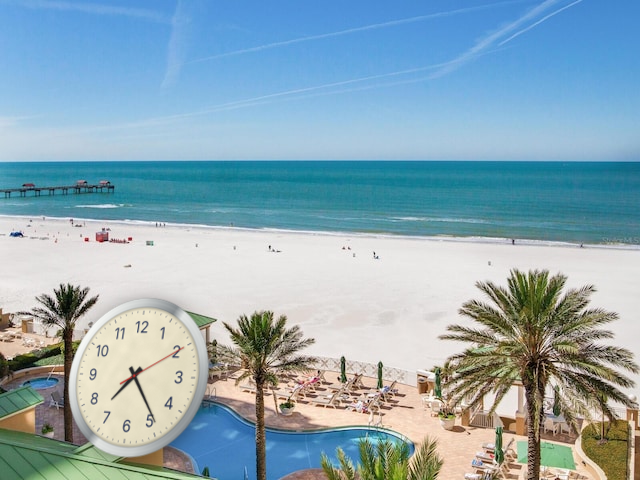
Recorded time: 7.24.10
